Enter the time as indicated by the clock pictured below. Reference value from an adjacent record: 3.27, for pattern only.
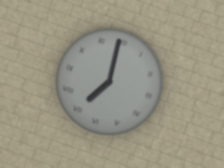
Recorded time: 6.59
